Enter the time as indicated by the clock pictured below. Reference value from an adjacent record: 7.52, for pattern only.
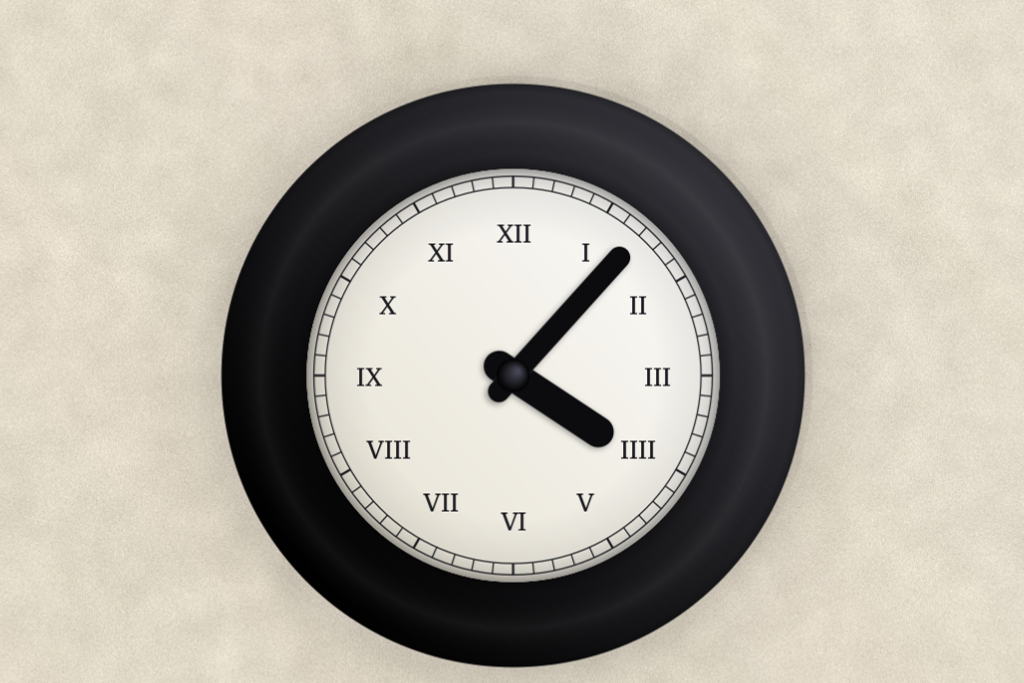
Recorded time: 4.07
